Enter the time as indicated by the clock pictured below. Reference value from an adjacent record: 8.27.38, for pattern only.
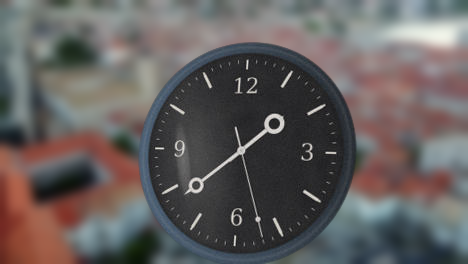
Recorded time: 1.38.27
